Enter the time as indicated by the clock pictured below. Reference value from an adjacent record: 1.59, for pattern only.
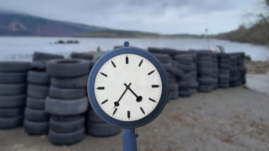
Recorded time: 4.36
